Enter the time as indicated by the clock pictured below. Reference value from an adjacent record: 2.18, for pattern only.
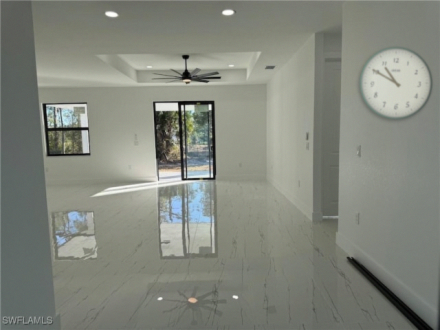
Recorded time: 10.50
